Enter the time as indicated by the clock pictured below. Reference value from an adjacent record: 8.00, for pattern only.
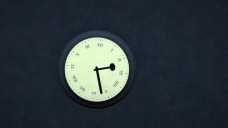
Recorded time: 2.27
